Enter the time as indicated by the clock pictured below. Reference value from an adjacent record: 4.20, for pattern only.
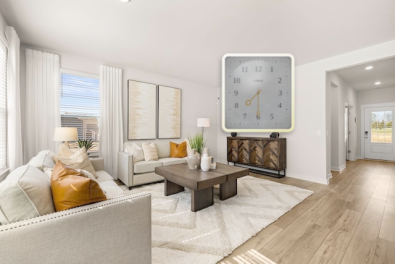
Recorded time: 7.30
